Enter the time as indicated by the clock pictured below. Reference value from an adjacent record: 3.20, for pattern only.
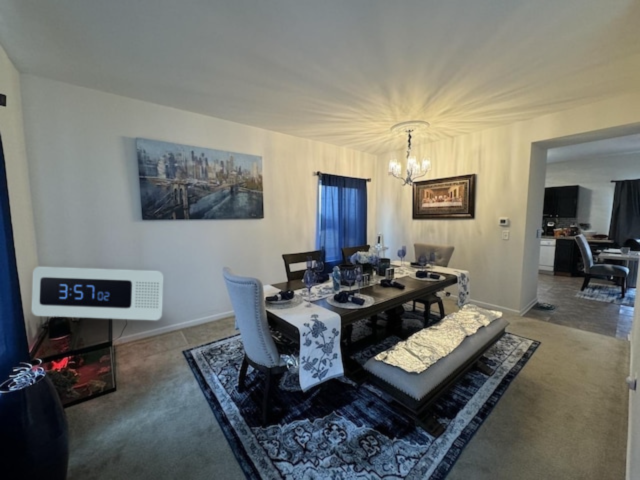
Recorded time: 3.57
